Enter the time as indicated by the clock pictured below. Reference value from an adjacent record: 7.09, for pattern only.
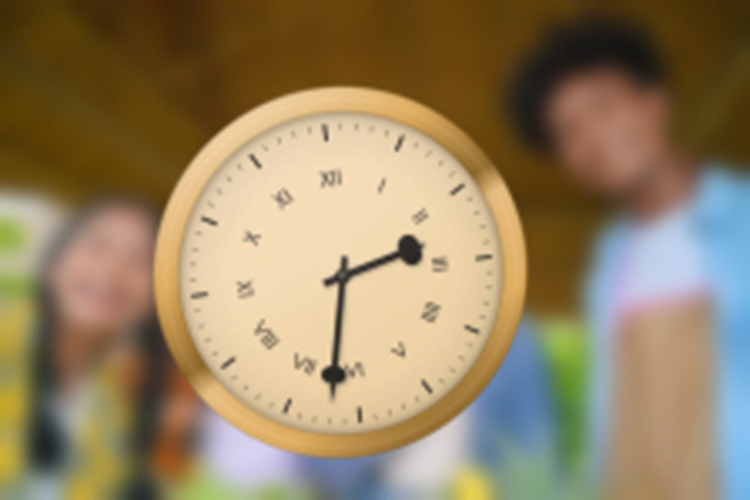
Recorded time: 2.32
